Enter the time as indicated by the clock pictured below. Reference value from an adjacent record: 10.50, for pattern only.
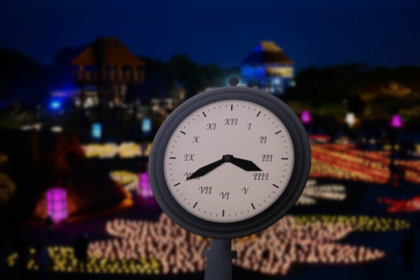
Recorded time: 3.40
